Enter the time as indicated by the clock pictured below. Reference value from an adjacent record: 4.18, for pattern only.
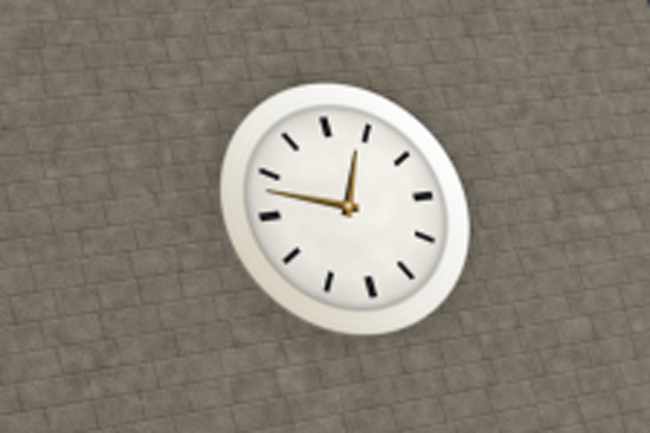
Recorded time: 12.48
